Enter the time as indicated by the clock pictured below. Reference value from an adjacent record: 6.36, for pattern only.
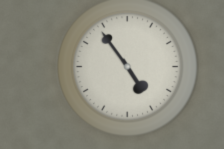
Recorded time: 4.54
